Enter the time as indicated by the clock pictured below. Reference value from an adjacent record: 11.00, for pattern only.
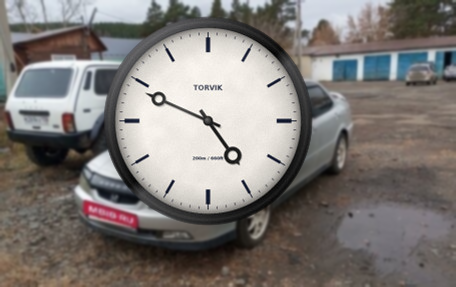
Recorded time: 4.49
